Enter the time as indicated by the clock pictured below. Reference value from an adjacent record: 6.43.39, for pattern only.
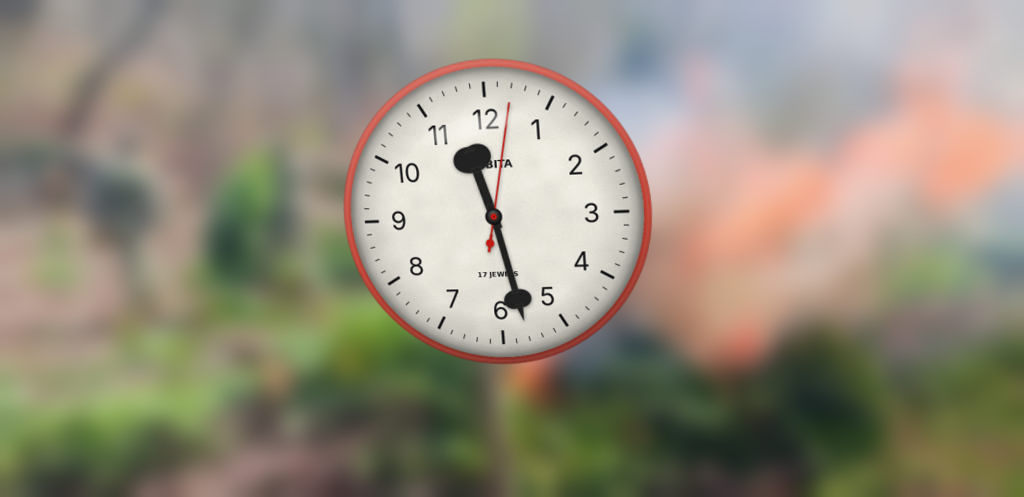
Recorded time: 11.28.02
